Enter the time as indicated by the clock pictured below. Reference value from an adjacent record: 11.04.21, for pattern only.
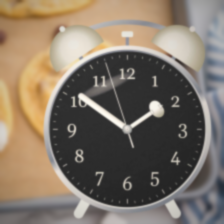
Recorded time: 1.50.57
